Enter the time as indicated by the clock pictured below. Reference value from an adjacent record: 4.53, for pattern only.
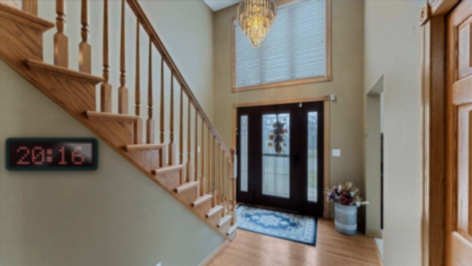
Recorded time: 20.16
